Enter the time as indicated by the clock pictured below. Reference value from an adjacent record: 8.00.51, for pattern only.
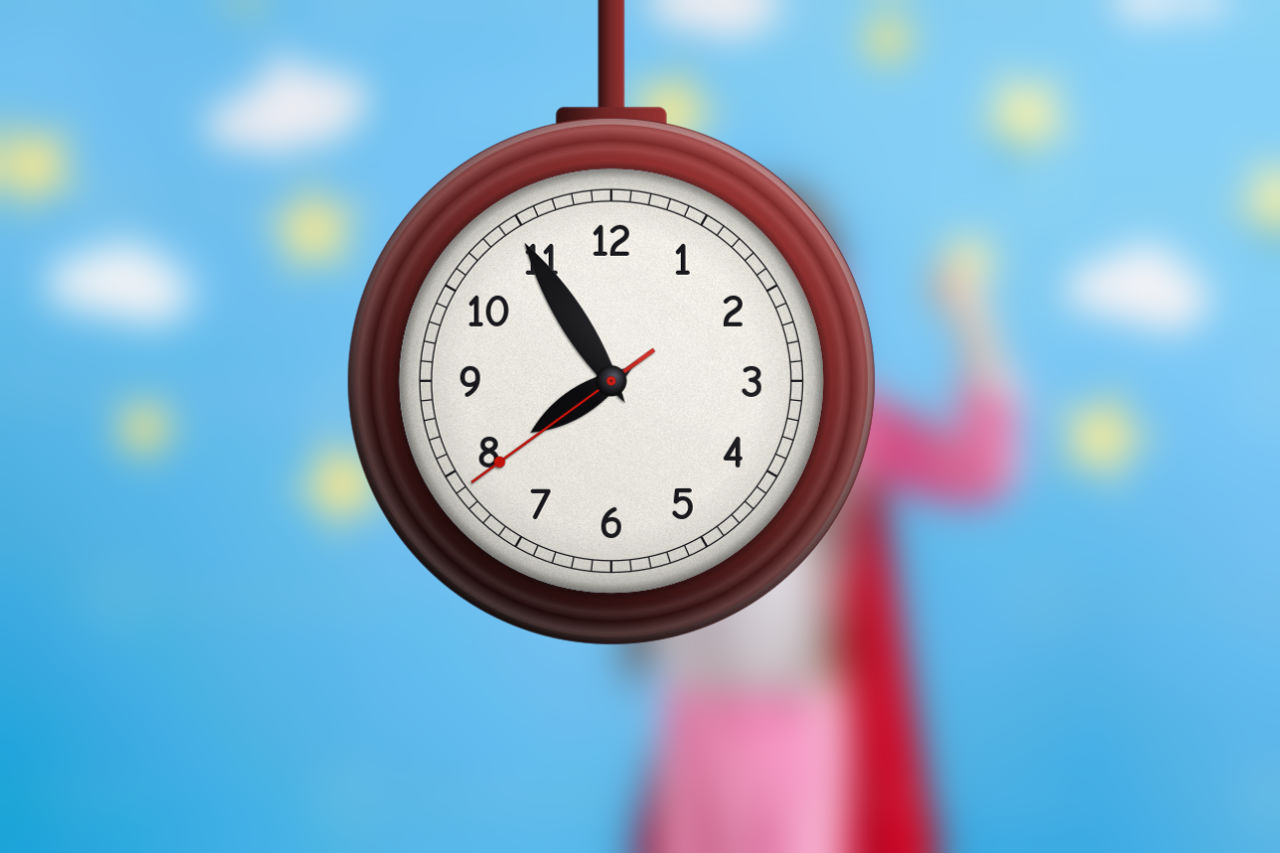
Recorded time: 7.54.39
